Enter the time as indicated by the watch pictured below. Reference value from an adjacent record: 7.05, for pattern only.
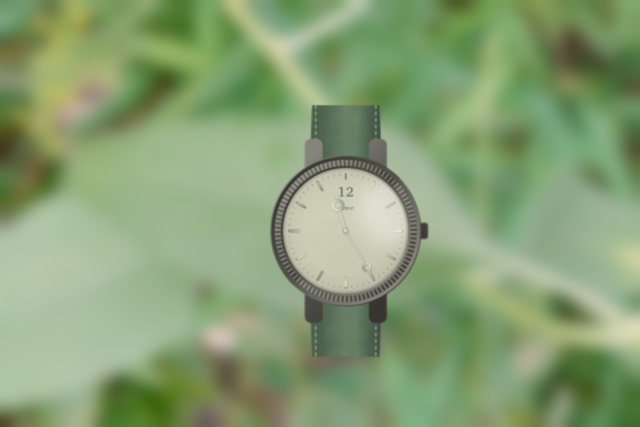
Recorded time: 11.25
